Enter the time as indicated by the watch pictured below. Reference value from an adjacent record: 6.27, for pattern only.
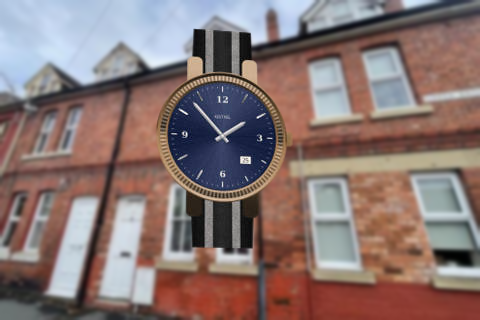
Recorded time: 1.53
